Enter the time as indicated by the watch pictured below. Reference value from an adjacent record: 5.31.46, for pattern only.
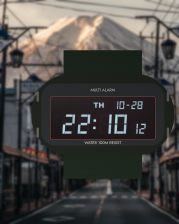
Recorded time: 22.10.12
